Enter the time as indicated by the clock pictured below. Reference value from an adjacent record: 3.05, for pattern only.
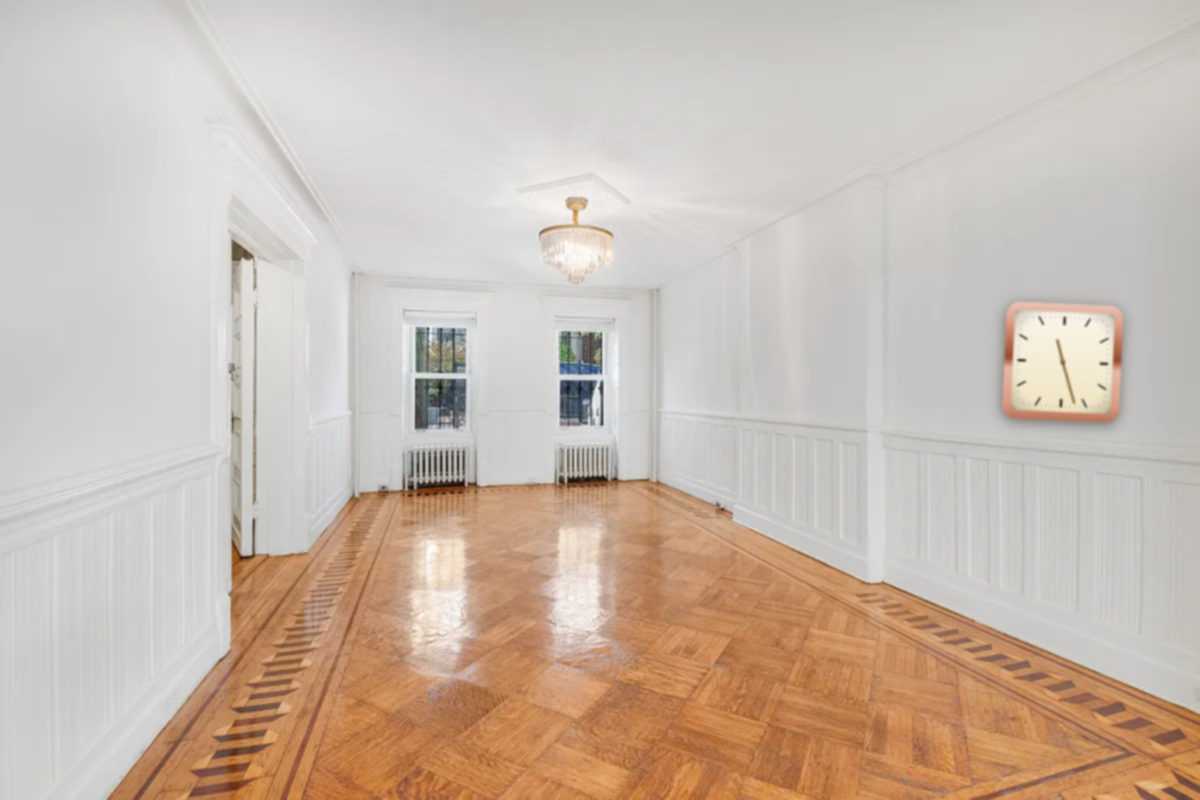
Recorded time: 11.27
